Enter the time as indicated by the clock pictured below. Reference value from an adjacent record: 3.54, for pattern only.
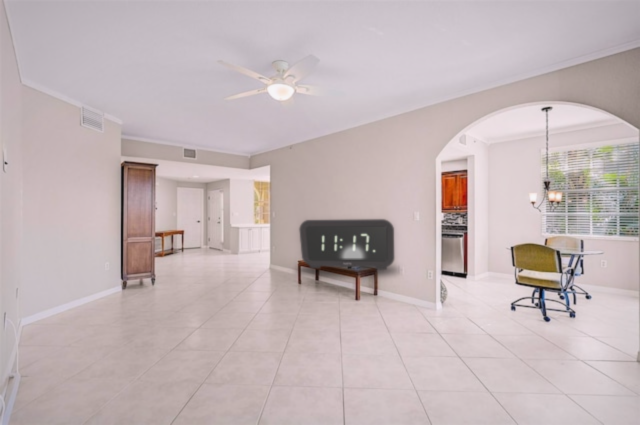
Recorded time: 11.17
